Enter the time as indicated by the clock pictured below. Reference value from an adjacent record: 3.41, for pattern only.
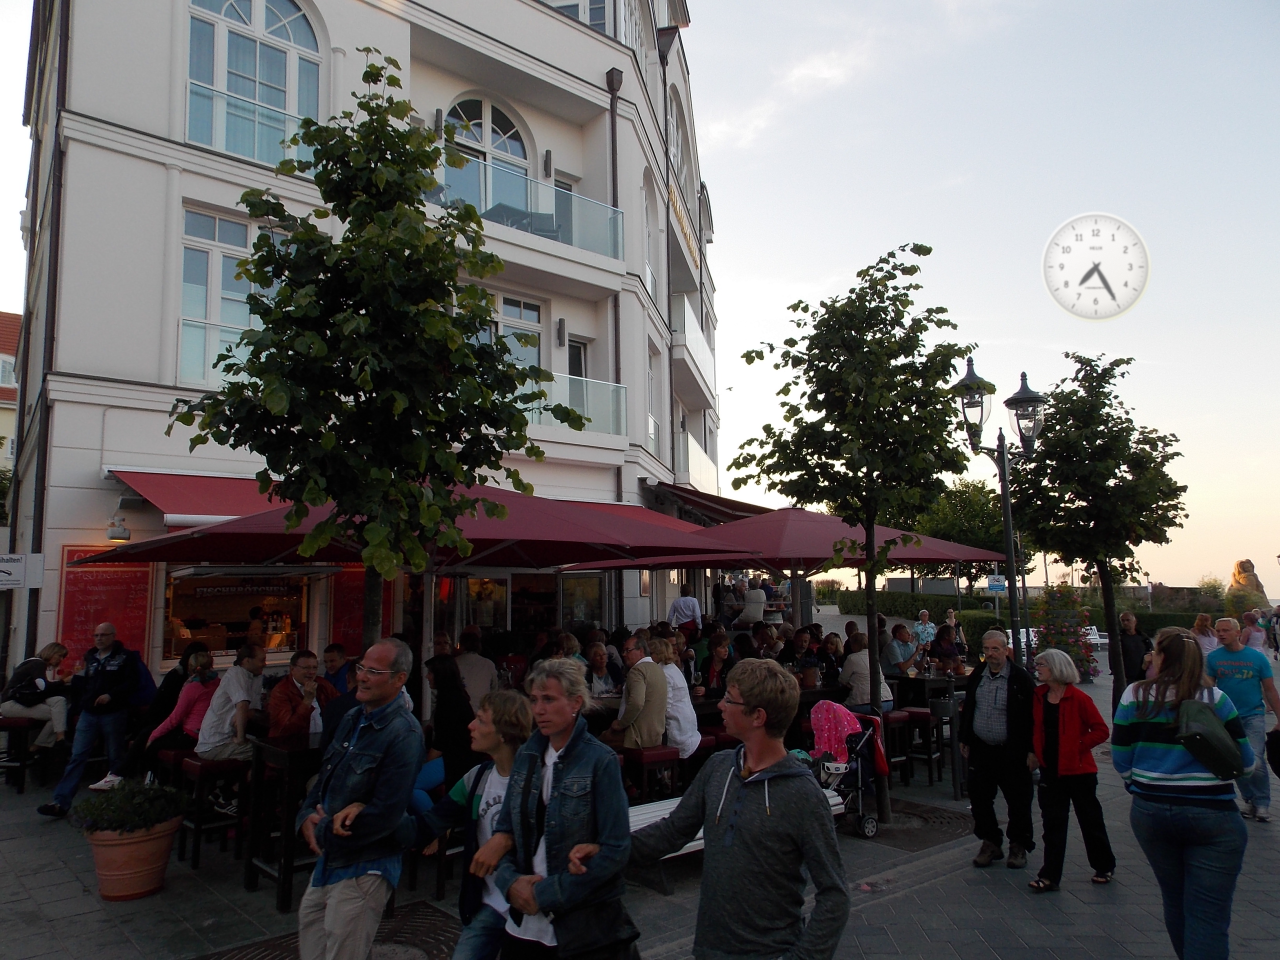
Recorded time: 7.25
